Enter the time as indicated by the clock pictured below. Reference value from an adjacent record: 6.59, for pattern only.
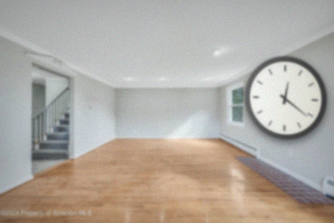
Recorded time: 12.21
